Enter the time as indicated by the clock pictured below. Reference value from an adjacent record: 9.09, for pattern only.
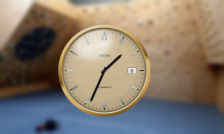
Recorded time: 1.34
